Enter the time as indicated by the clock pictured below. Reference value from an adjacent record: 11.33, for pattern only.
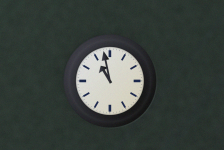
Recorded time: 10.58
